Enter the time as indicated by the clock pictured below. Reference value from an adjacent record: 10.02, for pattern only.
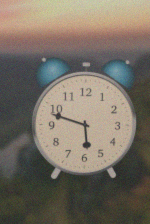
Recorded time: 5.48
